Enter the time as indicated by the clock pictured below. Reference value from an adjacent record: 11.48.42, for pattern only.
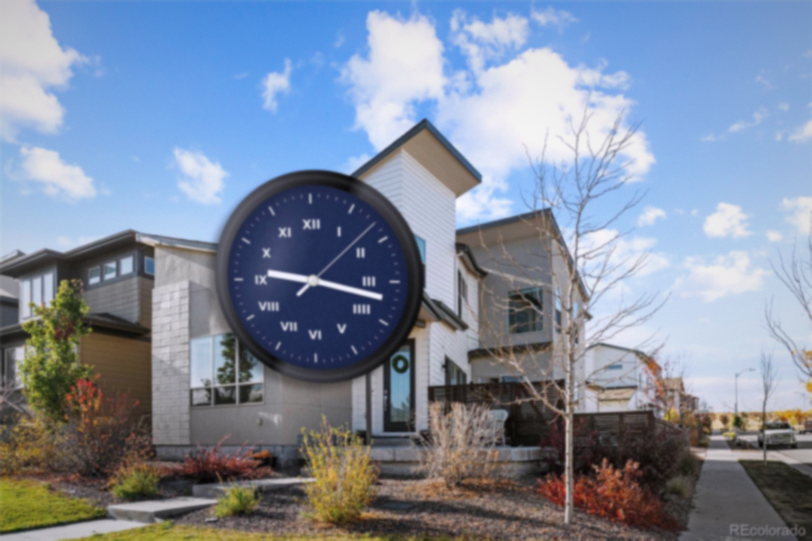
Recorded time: 9.17.08
